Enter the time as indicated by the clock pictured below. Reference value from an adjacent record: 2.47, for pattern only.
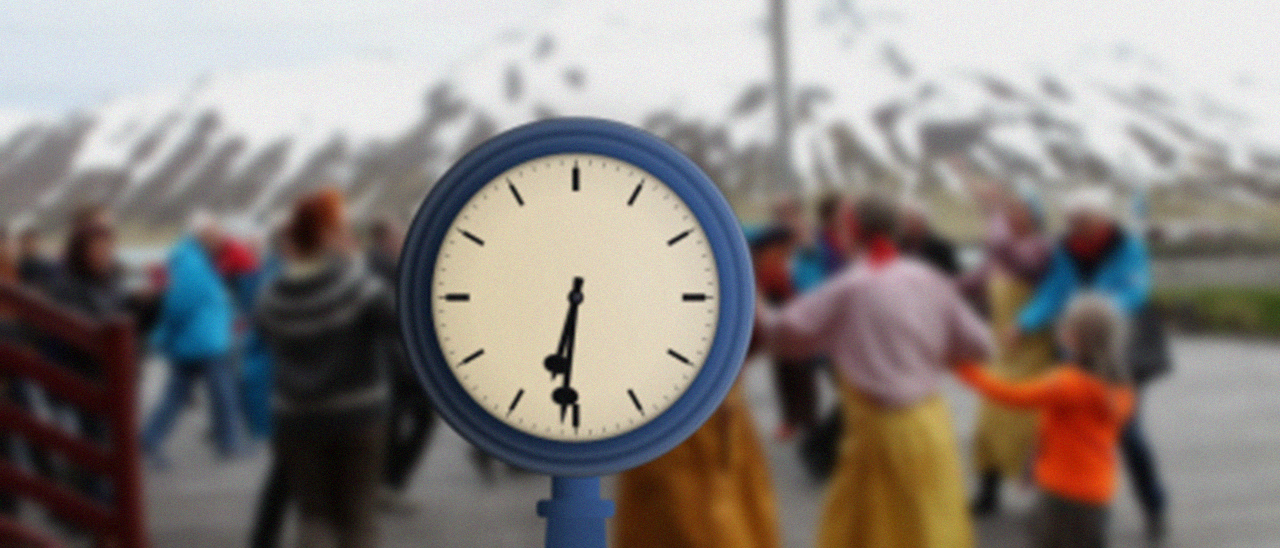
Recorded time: 6.31
